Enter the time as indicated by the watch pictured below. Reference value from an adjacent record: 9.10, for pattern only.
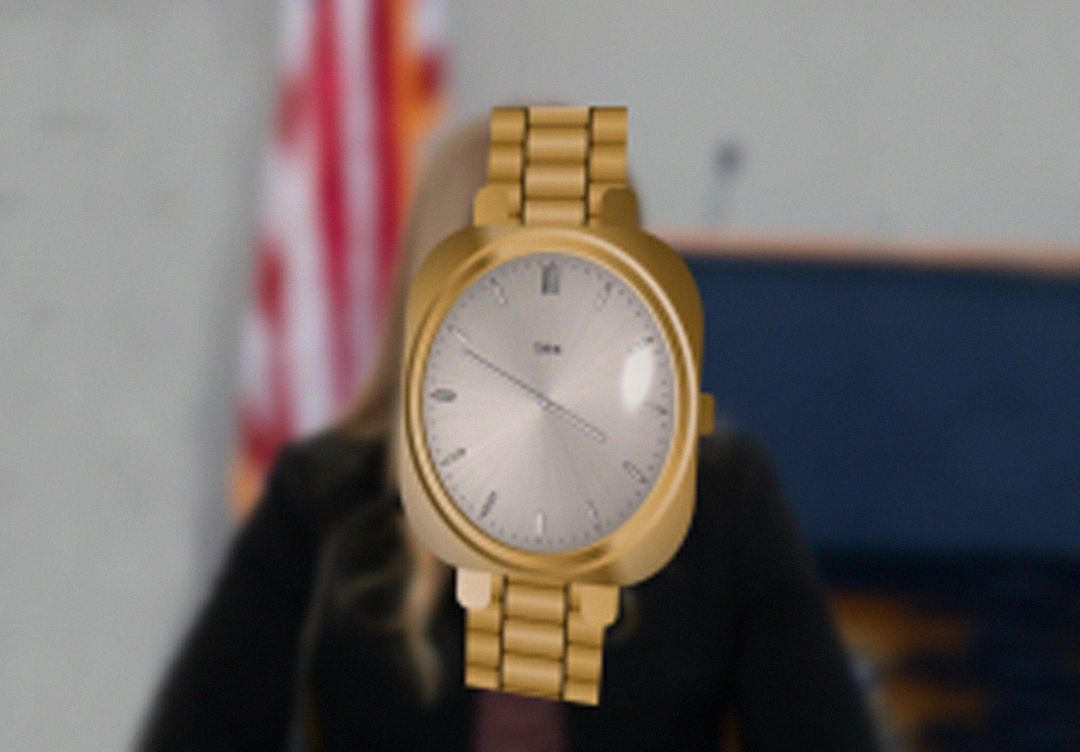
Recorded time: 3.49
